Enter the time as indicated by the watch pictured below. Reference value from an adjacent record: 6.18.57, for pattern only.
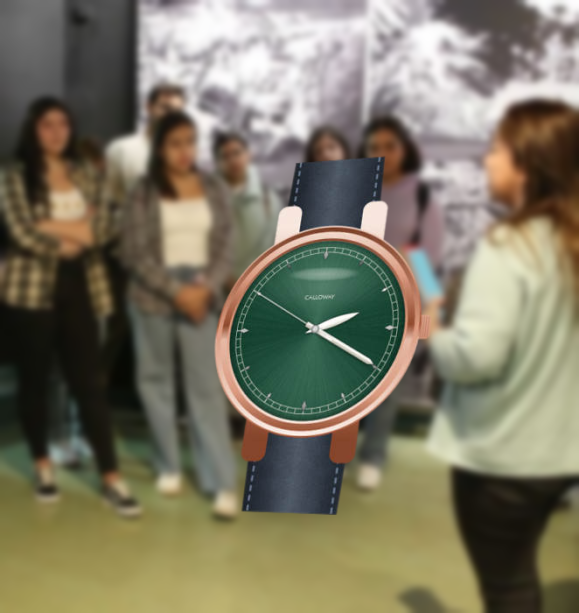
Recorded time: 2.19.50
